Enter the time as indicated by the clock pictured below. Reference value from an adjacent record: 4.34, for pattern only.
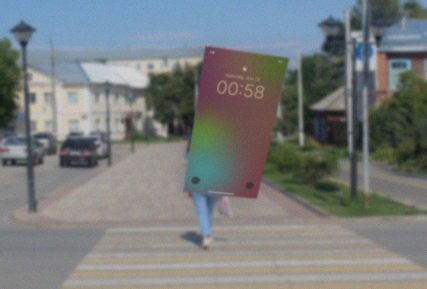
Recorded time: 0.58
